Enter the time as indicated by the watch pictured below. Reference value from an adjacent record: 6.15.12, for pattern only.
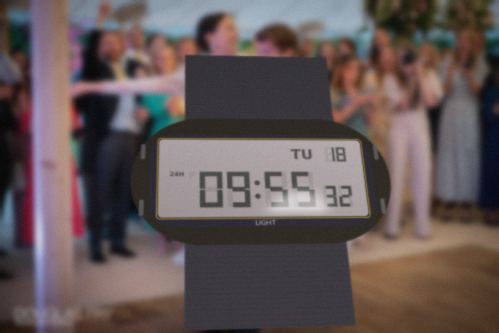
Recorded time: 9.55.32
